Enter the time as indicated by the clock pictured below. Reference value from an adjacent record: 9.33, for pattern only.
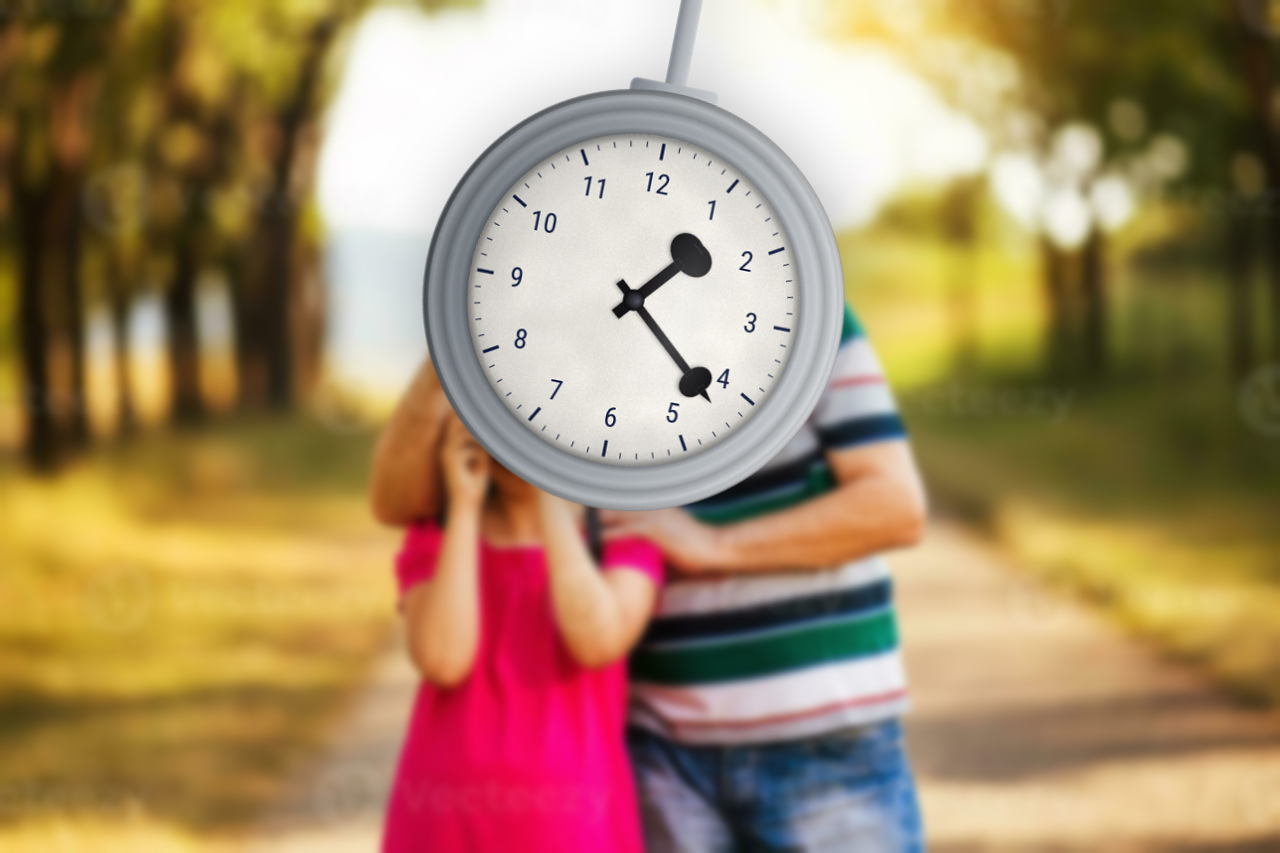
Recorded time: 1.22
